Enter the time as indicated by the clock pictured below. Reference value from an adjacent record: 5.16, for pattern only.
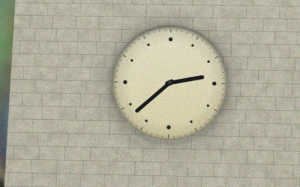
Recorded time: 2.38
